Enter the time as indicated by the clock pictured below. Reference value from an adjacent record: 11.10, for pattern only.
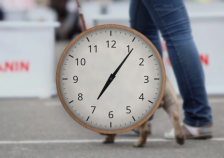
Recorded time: 7.06
